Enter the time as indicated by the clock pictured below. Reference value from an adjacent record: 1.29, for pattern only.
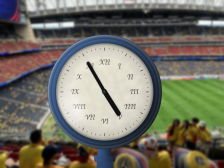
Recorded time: 4.55
